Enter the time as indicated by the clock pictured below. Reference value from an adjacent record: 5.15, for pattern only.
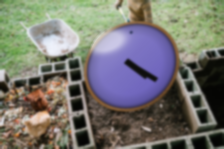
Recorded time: 4.21
